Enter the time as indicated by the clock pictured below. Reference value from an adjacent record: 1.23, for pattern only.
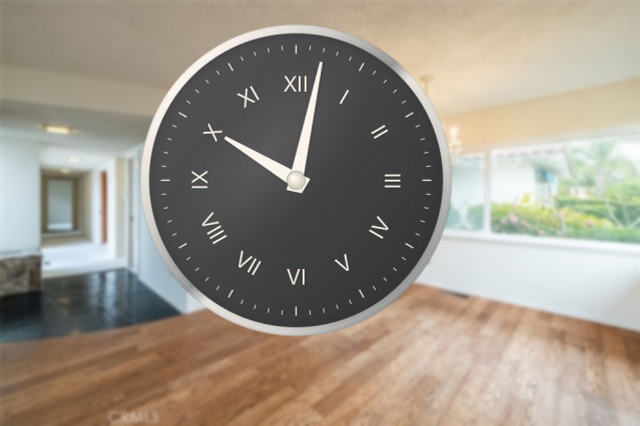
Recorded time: 10.02
